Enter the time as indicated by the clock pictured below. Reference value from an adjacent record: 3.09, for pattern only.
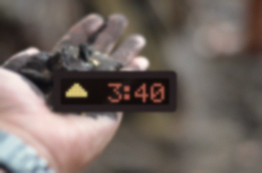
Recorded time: 3.40
